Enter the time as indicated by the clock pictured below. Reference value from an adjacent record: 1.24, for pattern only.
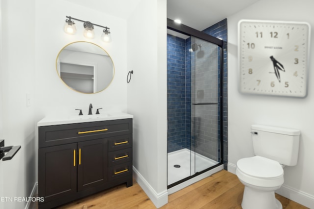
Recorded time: 4.27
